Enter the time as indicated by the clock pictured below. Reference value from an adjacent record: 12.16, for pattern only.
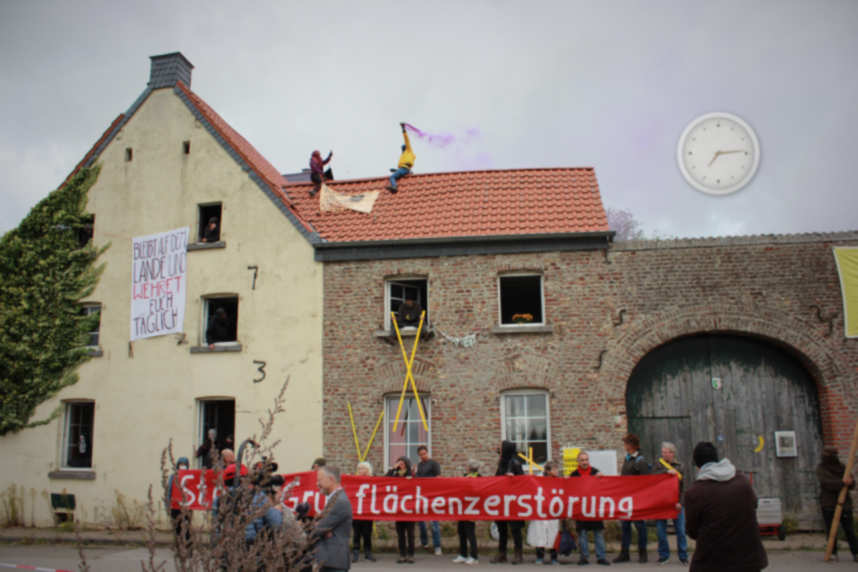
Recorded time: 7.14
